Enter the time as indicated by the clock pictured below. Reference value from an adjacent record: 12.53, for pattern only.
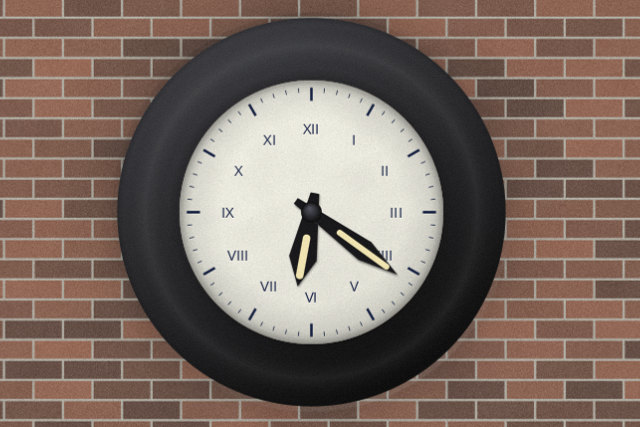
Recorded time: 6.21
